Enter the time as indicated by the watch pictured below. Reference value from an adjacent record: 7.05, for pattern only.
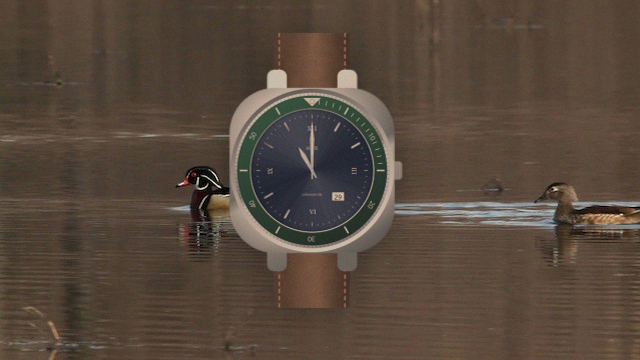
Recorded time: 11.00
